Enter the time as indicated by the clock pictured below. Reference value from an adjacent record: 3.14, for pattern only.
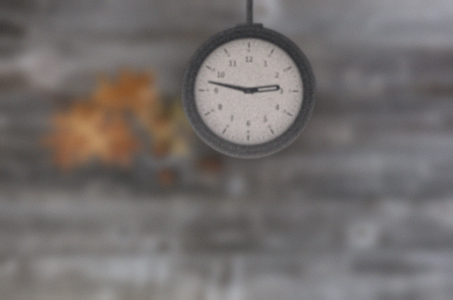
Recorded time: 2.47
